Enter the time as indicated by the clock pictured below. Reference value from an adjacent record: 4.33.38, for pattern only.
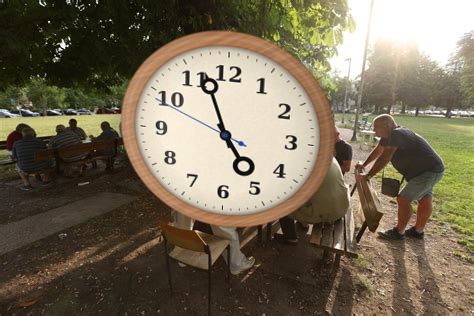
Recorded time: 4.56.49
